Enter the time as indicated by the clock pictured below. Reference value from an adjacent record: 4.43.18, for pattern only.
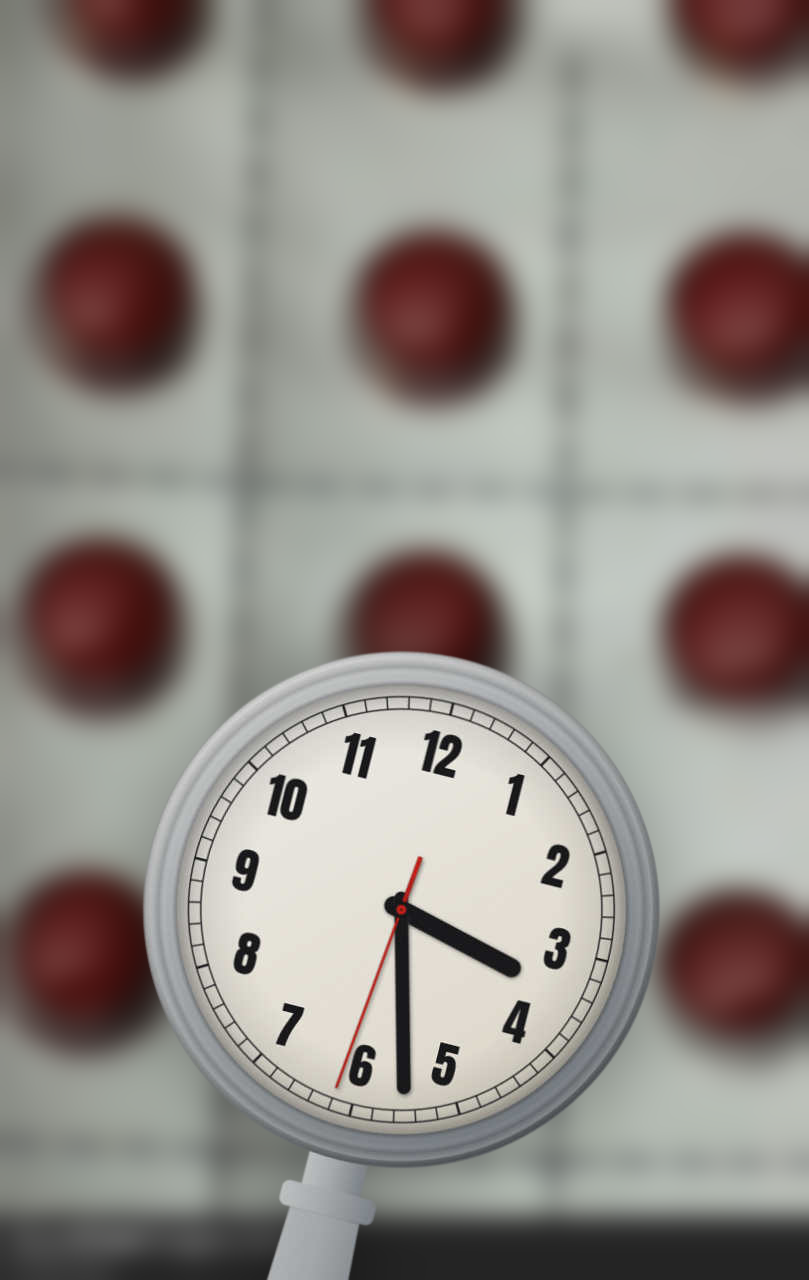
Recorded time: 3.27.31
